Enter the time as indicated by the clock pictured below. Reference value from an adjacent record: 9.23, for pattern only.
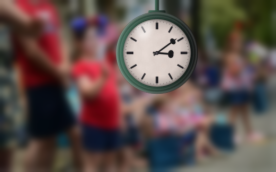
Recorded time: 3.09
